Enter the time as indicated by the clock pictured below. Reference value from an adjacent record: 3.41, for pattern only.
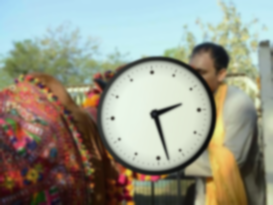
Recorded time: 2.28
